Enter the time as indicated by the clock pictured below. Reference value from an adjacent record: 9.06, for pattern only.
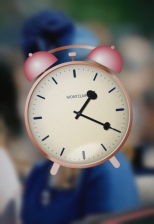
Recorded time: 1.20
